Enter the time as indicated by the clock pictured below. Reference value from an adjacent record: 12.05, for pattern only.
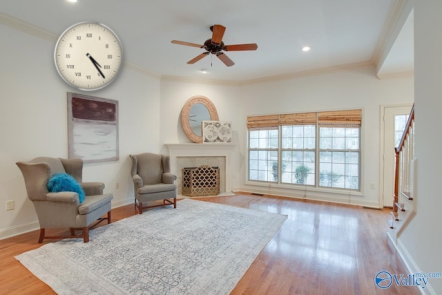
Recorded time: 4.24
